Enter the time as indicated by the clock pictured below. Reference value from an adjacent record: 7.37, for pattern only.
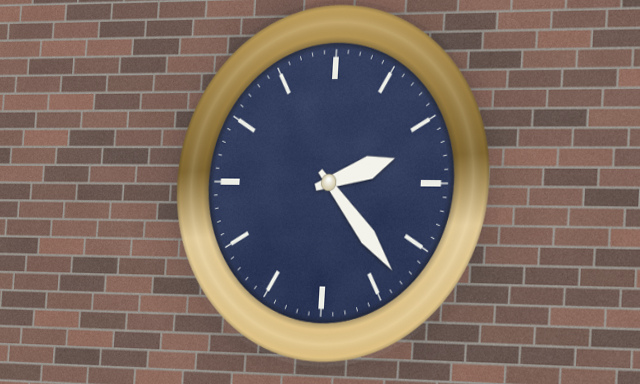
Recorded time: 2.23
